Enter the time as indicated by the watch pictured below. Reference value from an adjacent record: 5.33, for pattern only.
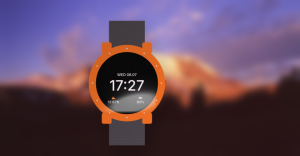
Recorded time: 17.27
